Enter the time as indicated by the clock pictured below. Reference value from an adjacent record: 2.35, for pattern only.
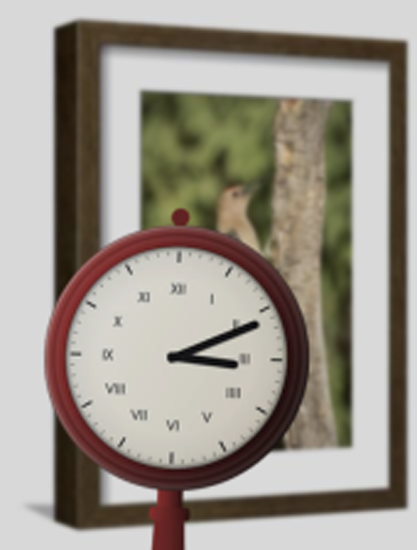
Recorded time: 3.11
